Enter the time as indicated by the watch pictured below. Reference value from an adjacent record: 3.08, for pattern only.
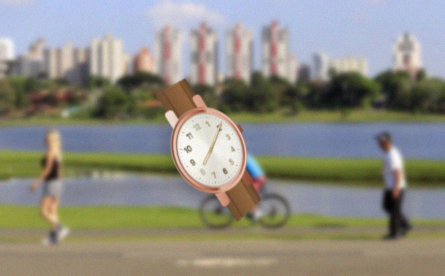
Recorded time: 8.10
